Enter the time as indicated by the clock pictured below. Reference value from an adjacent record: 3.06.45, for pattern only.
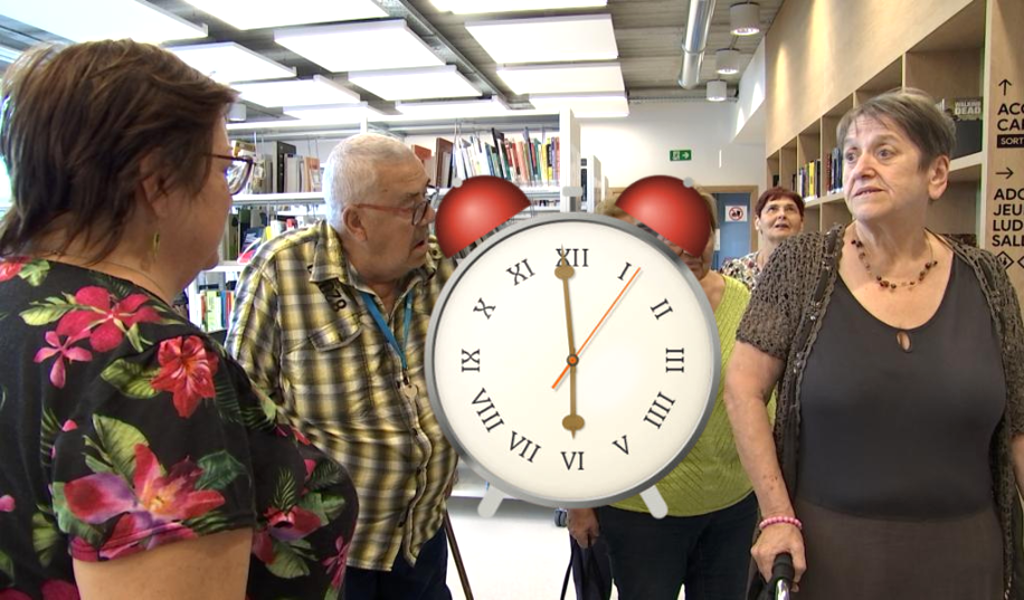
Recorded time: 5.59.06
